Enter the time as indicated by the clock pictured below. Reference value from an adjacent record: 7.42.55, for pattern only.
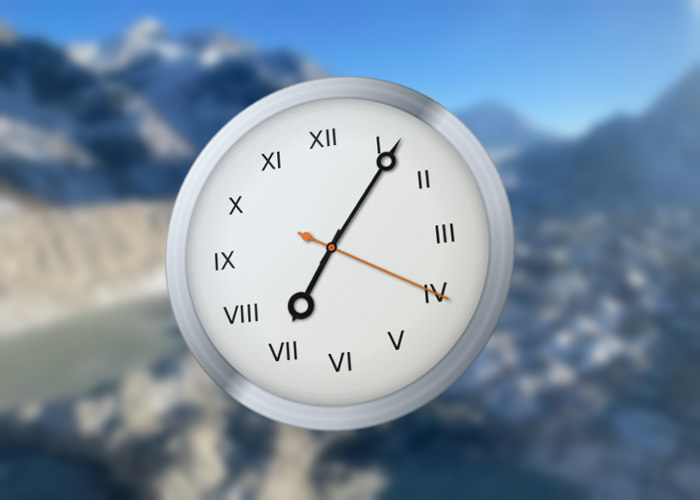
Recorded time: 7.06.20
